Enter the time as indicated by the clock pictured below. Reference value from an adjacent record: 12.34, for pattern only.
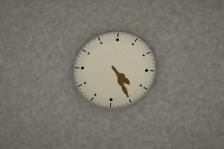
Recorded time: 4.25
